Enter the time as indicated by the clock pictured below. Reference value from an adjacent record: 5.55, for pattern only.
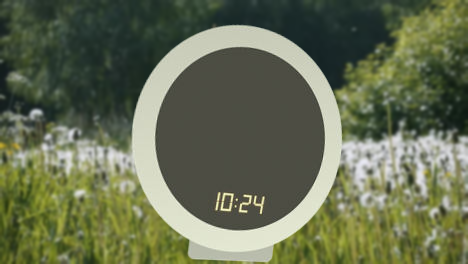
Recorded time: 10.24
